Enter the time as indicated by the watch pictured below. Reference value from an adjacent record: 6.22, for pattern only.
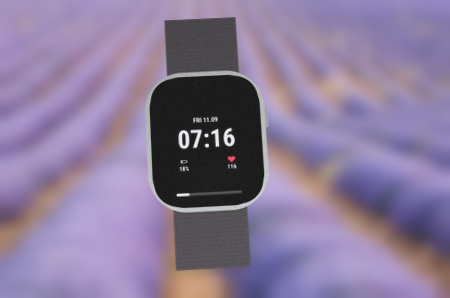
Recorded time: 7.16
